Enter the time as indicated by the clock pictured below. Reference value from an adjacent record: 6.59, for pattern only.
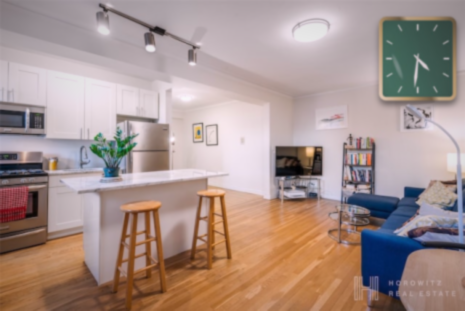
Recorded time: 4.31
